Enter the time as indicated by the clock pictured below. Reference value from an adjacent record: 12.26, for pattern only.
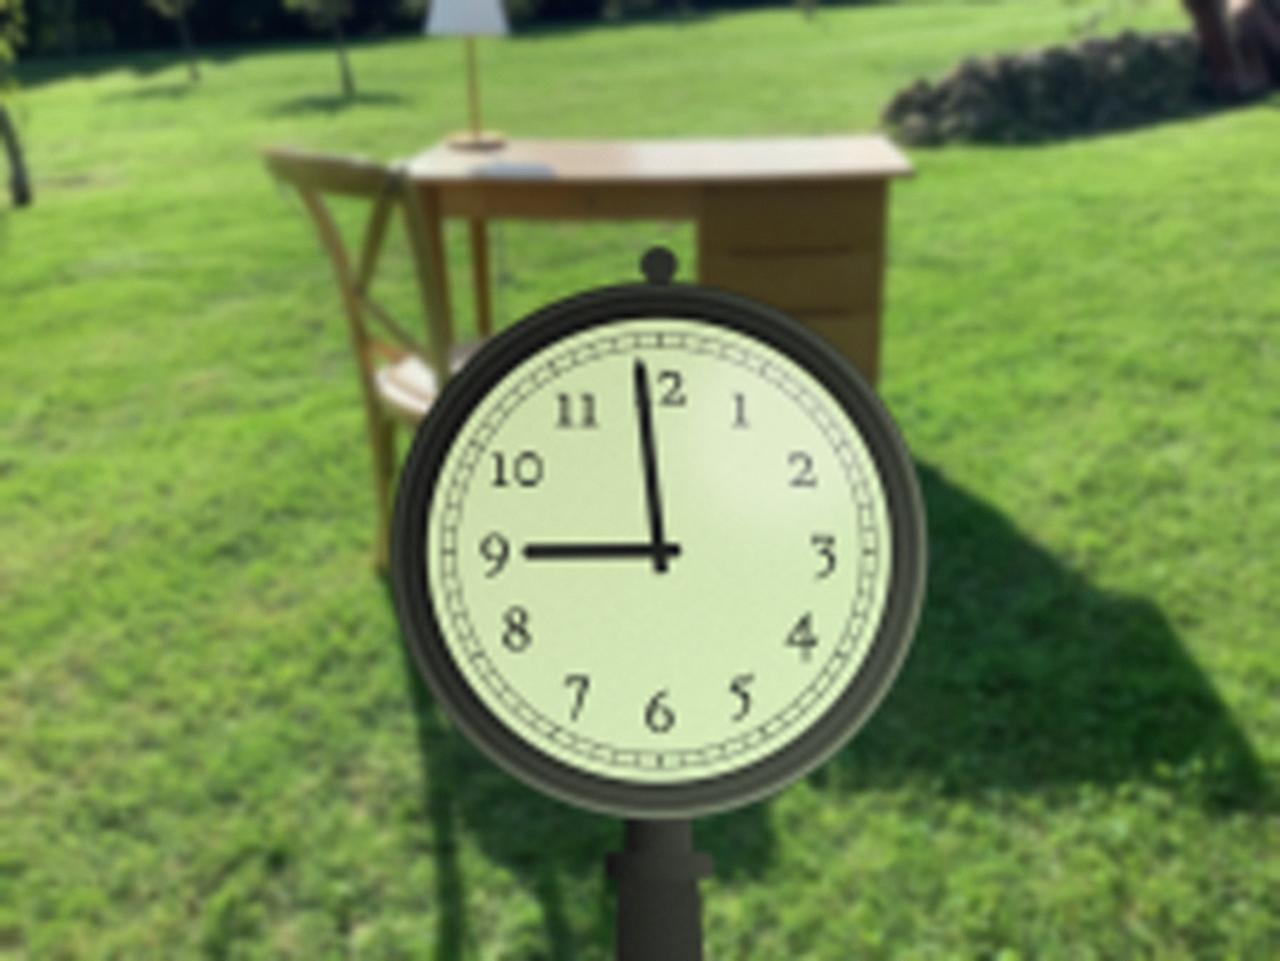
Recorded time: 8.59
